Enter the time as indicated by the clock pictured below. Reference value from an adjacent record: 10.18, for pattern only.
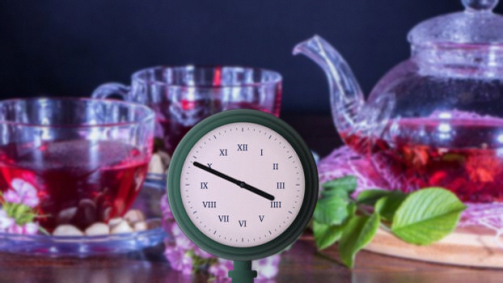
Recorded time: 3.49
